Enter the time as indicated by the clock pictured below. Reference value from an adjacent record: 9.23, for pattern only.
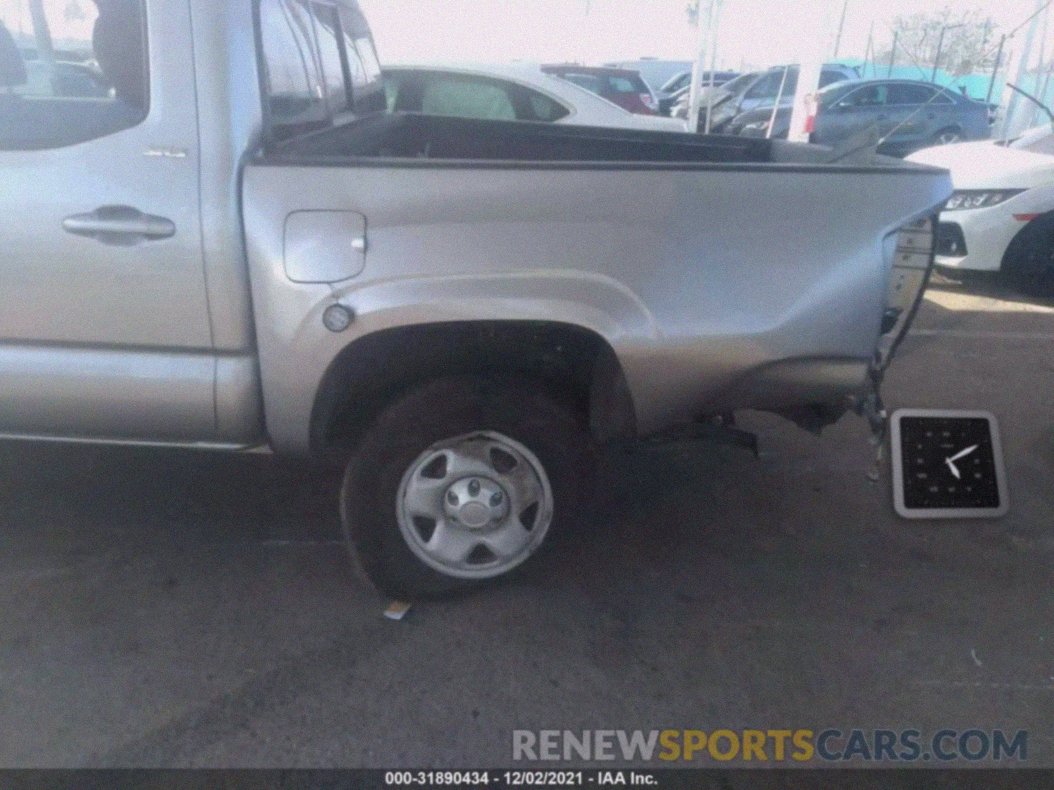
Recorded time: 5.10
